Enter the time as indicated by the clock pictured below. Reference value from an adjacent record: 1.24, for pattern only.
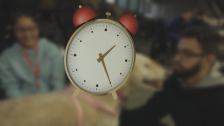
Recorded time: 1.25
